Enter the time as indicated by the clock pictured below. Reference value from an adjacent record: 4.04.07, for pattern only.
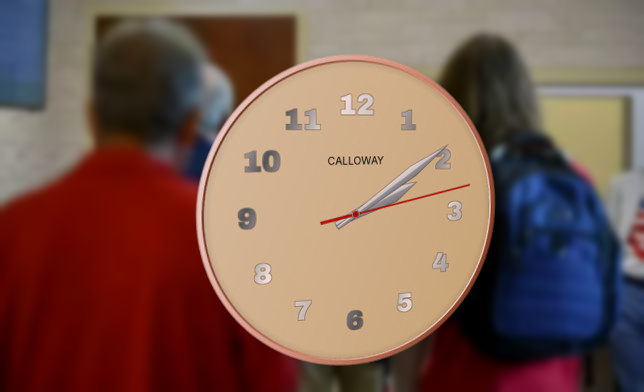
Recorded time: 2.09.13
